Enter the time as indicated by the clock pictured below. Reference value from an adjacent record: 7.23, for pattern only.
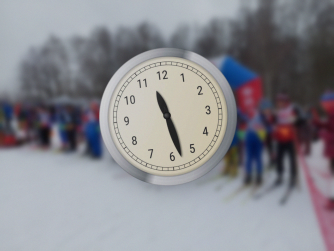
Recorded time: 11.28
